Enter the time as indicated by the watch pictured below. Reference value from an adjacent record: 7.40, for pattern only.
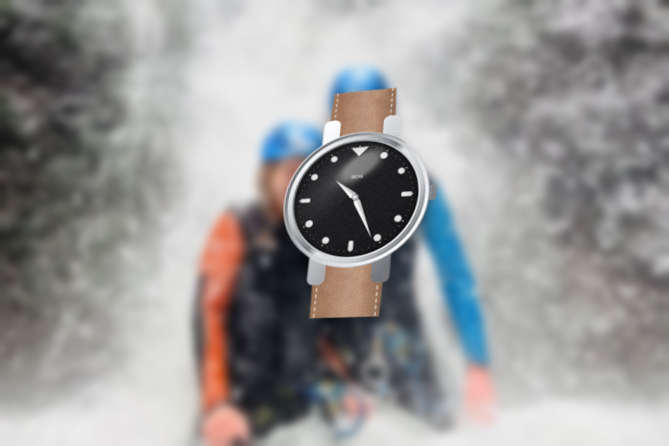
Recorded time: 10.26
